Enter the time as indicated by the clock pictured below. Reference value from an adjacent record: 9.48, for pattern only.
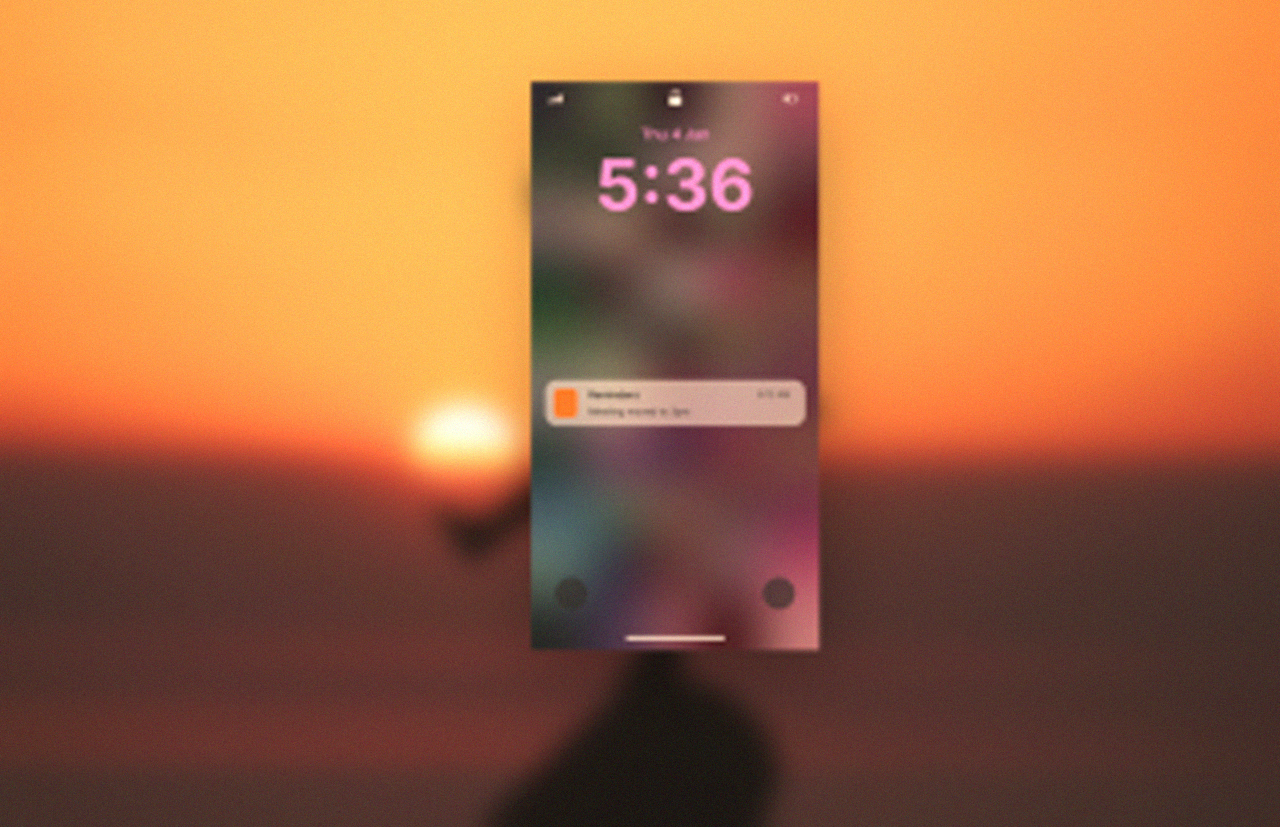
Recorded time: 5.36
